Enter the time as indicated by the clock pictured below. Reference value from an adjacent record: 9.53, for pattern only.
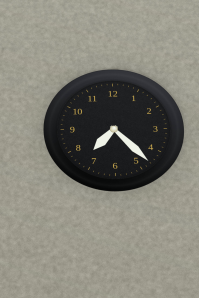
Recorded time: 7.23
